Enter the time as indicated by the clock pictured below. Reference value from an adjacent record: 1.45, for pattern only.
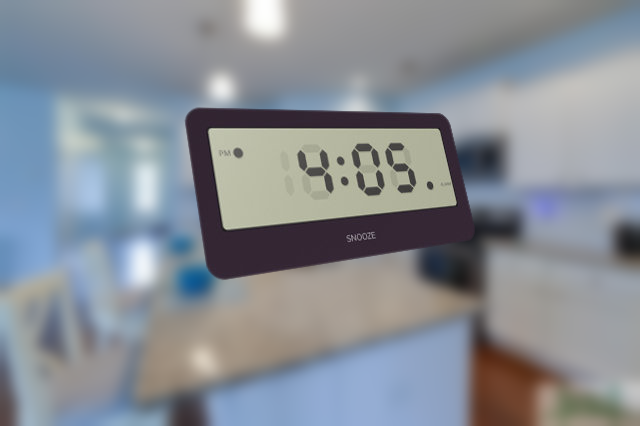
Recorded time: 4.05
